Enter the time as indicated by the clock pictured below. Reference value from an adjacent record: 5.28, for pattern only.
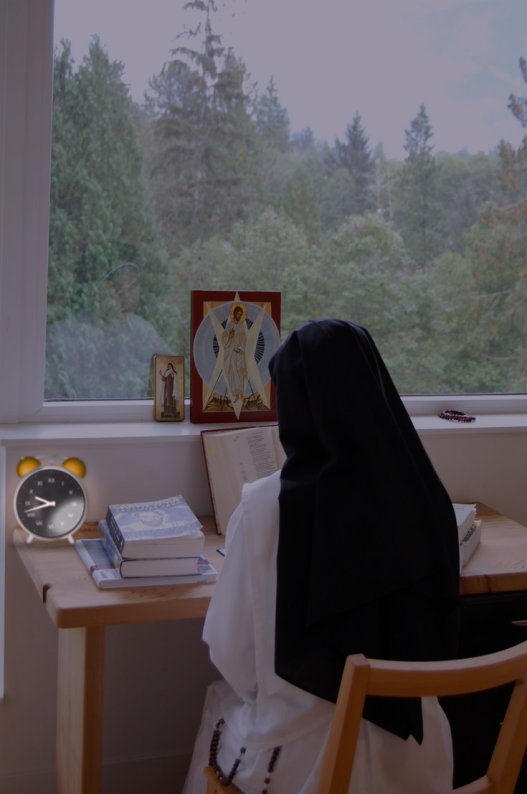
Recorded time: 9.42
